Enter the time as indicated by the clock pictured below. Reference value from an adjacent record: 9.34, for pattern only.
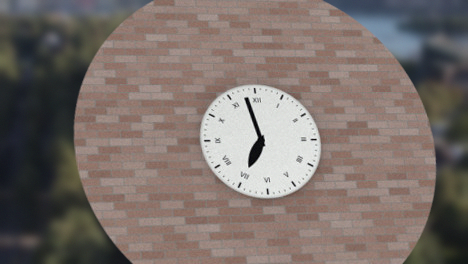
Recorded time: 6.58
